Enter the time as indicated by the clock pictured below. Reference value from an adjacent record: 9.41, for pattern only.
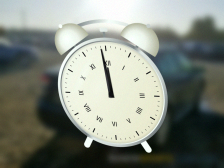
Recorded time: 11.59
